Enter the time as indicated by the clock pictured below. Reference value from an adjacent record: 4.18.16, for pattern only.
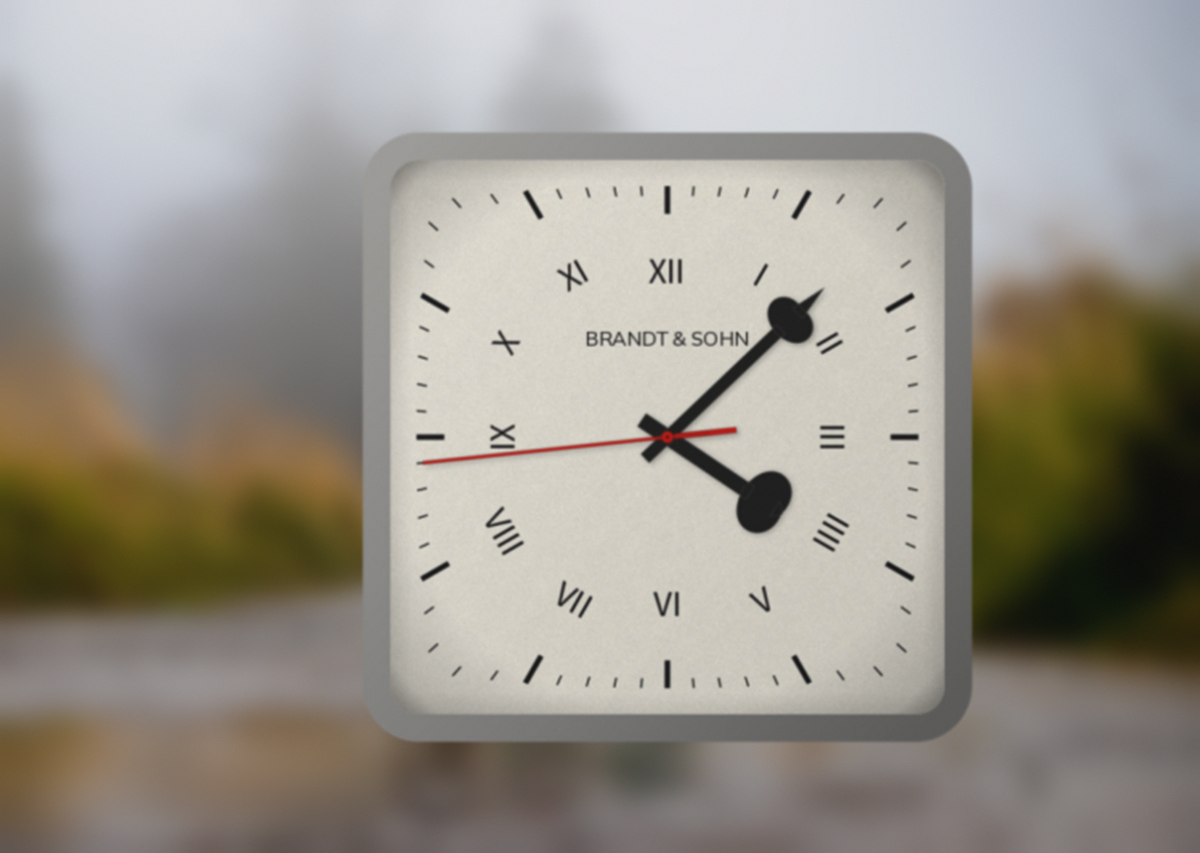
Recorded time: 4.07.44
